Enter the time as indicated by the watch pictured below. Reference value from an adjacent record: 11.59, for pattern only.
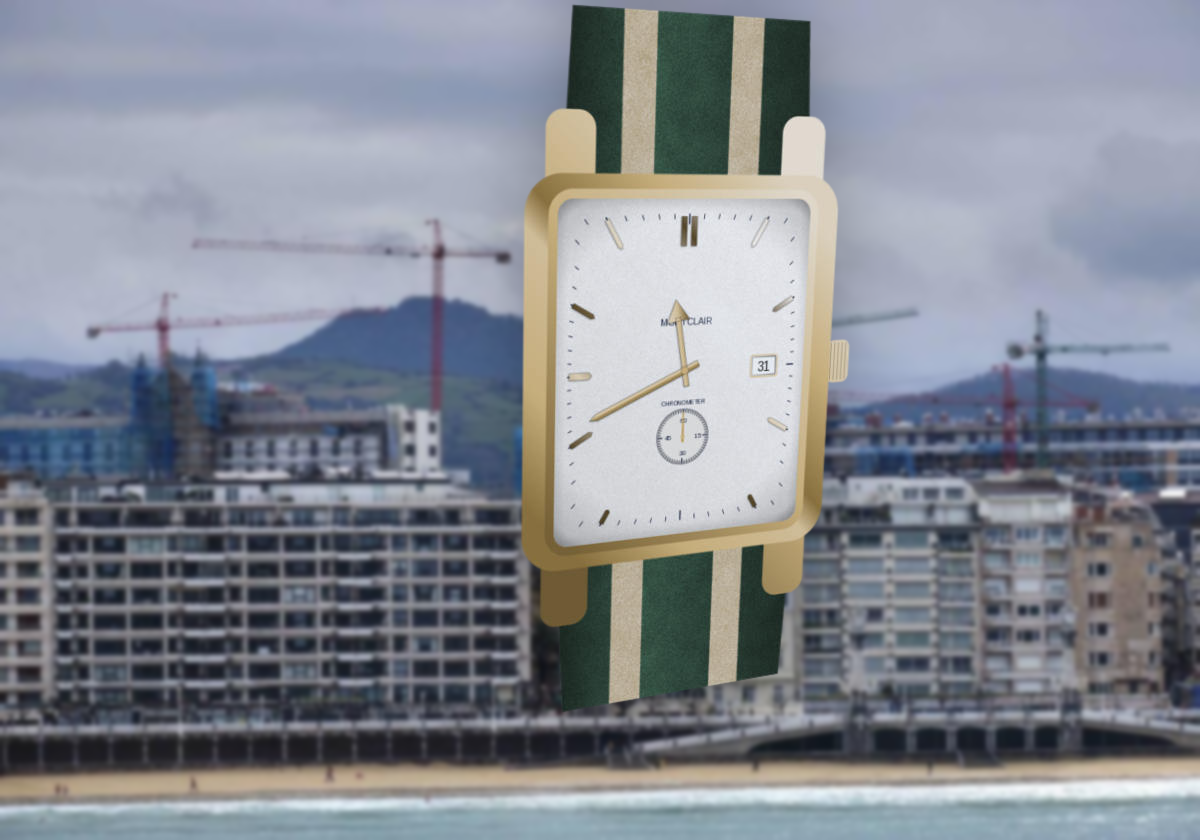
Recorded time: 11.41
